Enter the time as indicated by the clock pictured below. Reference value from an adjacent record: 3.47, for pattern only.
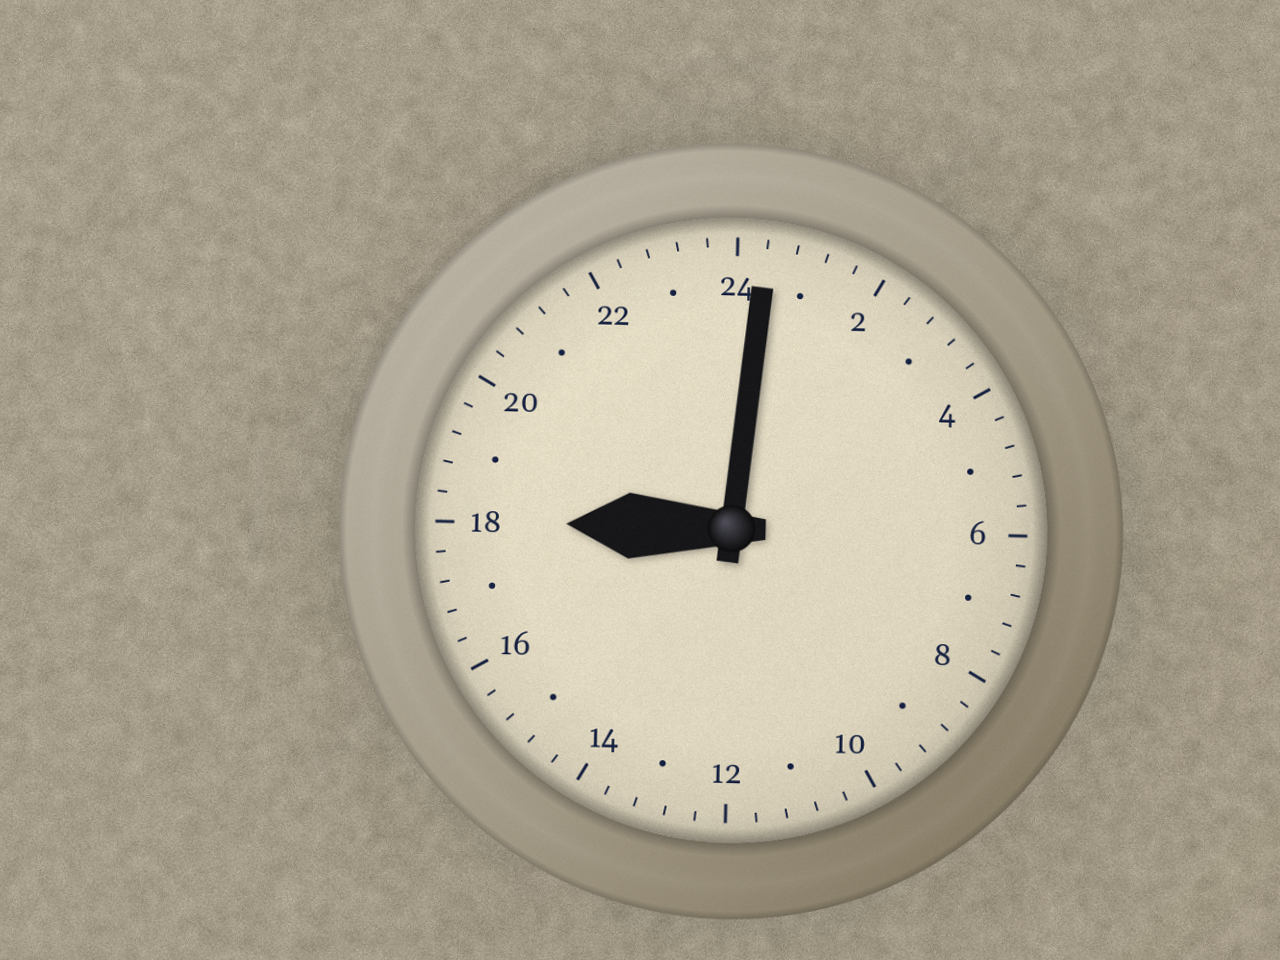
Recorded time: 18.01
